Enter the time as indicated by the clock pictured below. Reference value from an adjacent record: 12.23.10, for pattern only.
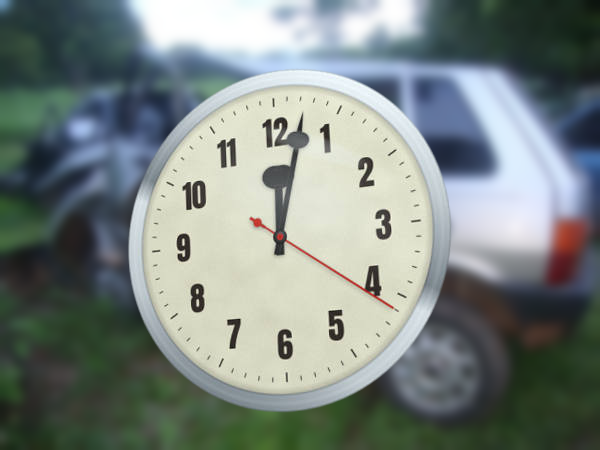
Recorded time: 12.02.21
